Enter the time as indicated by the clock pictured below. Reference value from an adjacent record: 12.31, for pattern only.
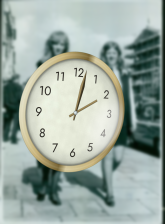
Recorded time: 2.02
